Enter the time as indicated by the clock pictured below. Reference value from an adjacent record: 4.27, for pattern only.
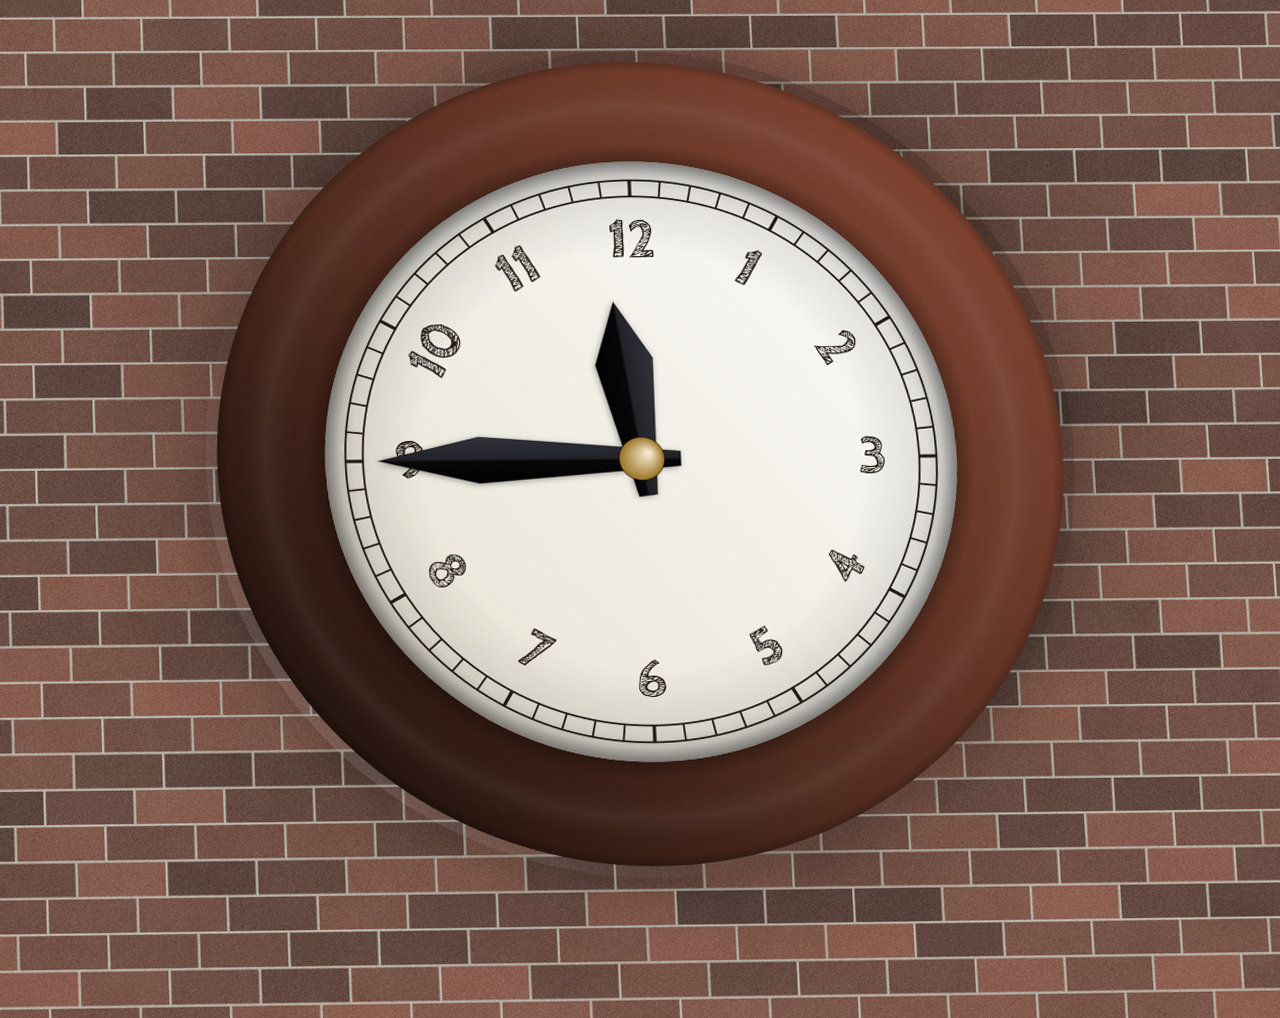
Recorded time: 11.45
